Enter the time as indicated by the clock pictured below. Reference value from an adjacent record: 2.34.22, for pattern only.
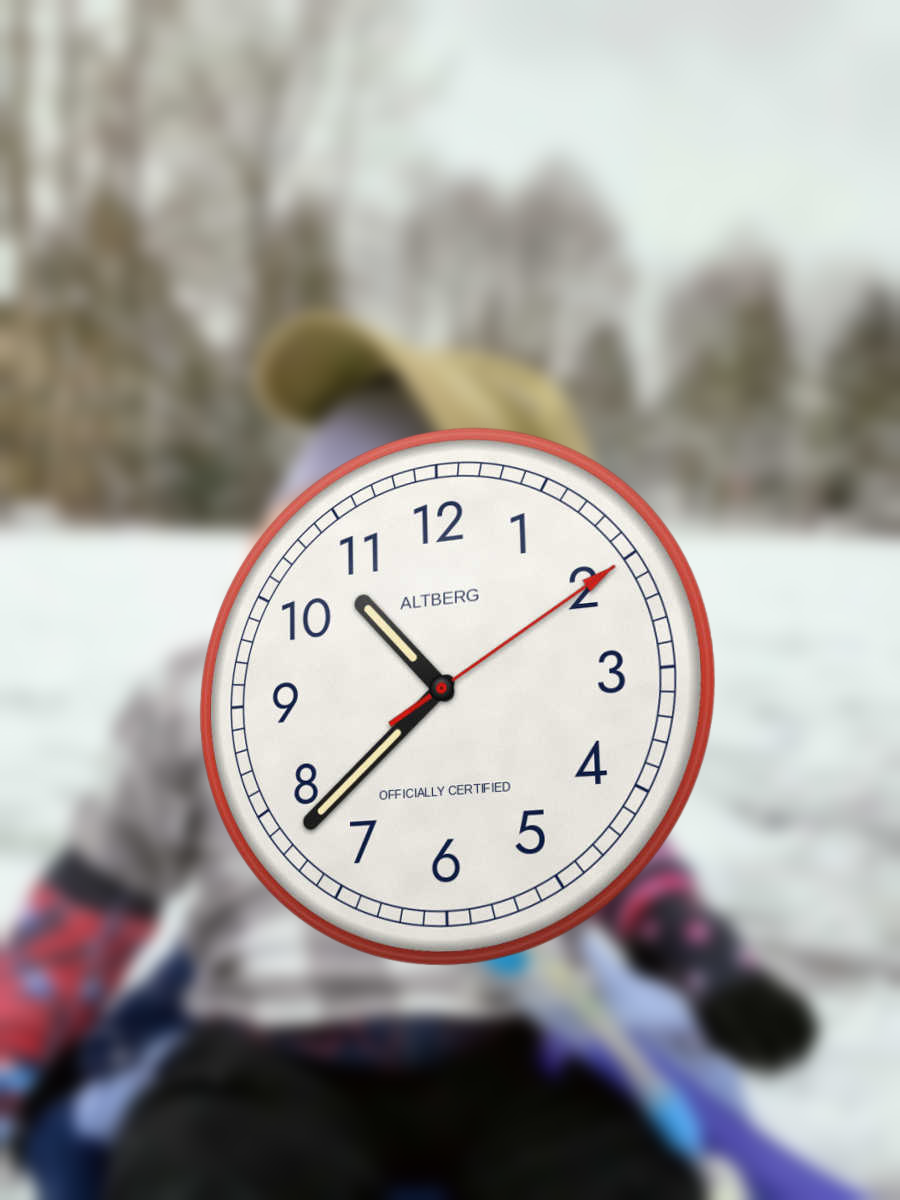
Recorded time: 10.38.10
